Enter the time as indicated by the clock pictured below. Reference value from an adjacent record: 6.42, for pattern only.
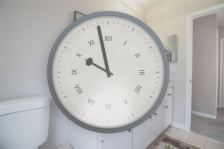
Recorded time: 9.58
